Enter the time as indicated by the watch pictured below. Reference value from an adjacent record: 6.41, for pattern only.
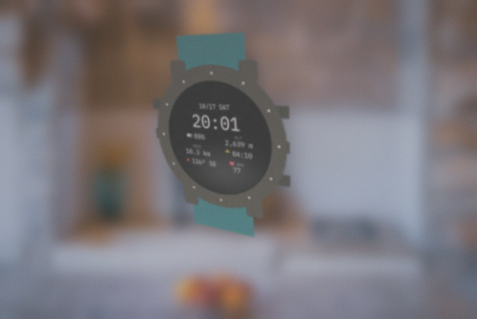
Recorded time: 20.01
